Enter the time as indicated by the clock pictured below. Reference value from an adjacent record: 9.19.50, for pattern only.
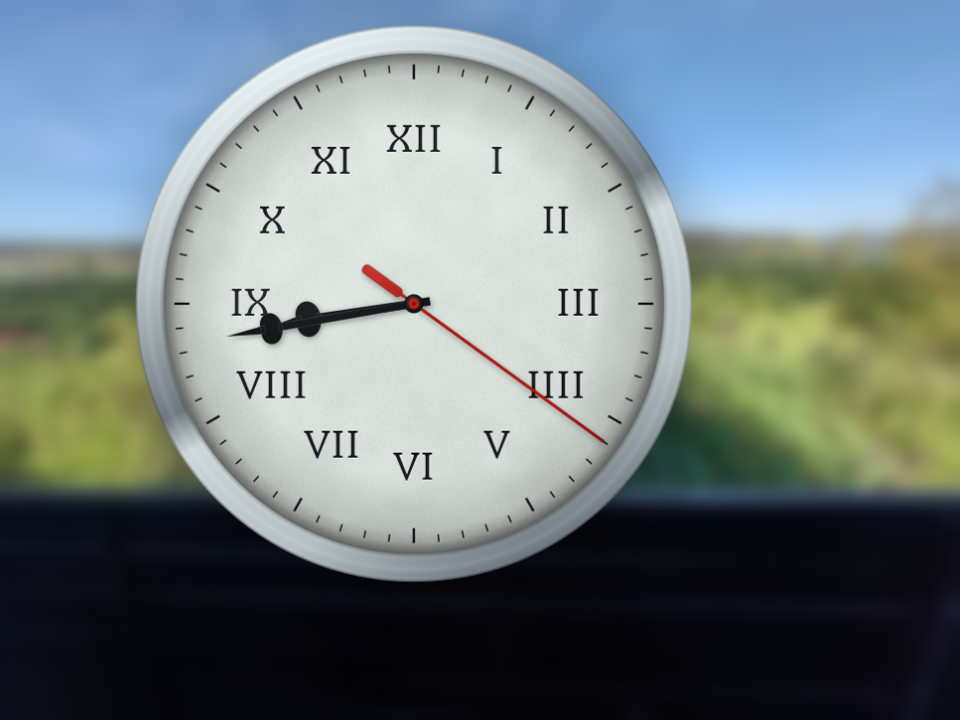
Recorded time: 8.43.21
